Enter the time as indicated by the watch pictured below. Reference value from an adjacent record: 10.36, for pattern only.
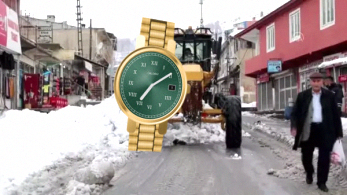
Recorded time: 7.09
